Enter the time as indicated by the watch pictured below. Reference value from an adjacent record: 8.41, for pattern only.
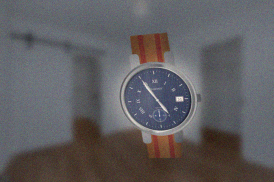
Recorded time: 4.55
